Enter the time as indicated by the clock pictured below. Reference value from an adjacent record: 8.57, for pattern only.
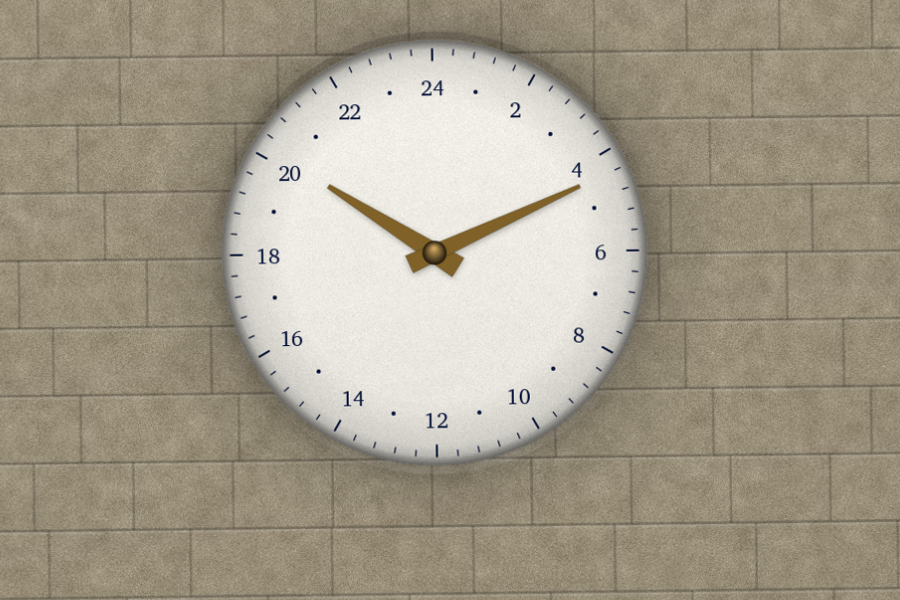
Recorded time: 20.11
